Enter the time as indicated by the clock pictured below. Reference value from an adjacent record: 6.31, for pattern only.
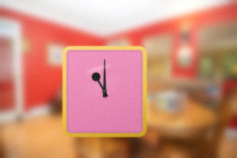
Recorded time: 11.00
